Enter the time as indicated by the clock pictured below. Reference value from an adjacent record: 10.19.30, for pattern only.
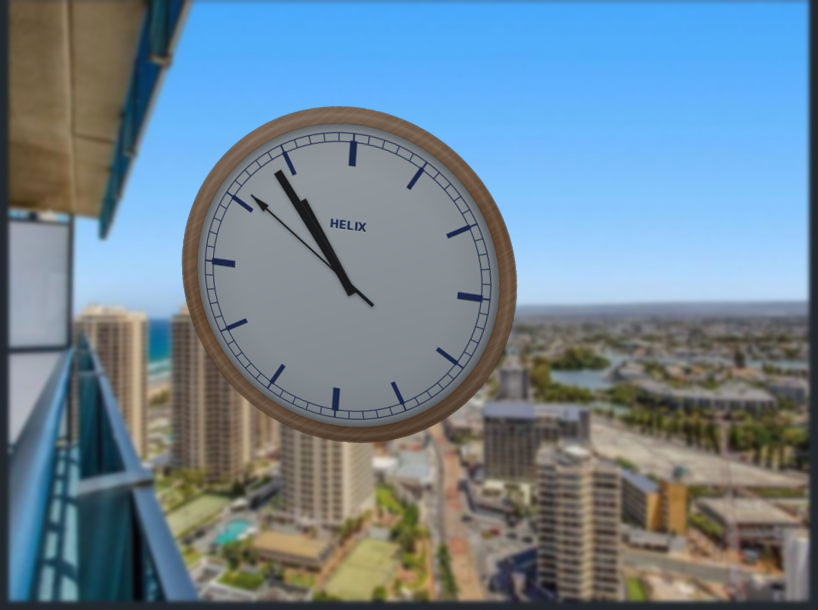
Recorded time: 10.53.51
